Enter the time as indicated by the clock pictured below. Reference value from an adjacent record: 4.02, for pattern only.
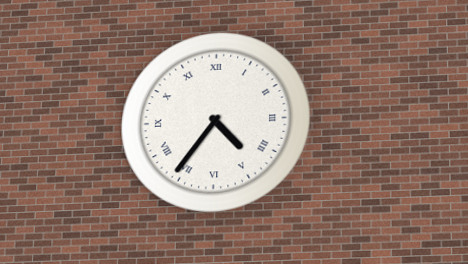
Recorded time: 4.36
